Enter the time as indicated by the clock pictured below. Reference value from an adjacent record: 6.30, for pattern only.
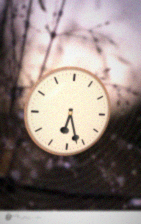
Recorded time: 6.27
